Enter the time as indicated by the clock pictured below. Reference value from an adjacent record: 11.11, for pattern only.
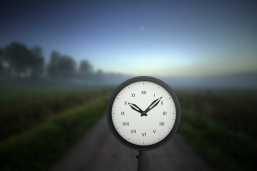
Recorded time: 10.08
